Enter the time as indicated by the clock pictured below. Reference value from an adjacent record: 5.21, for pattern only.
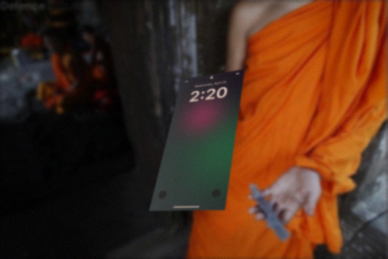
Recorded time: 2.20
